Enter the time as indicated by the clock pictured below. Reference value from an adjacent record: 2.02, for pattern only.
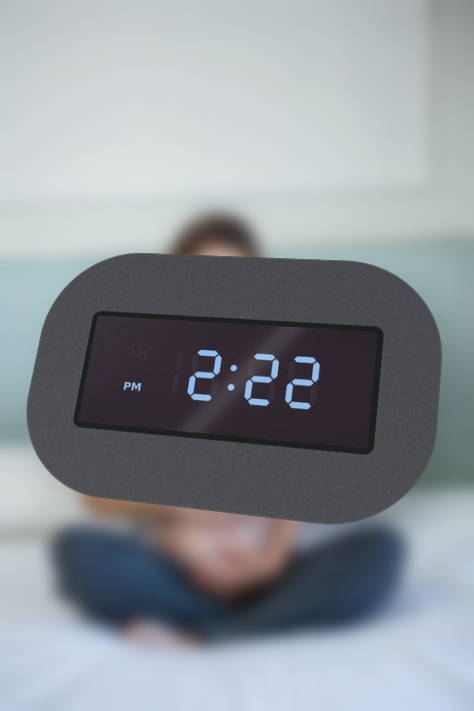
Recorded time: 2.22
